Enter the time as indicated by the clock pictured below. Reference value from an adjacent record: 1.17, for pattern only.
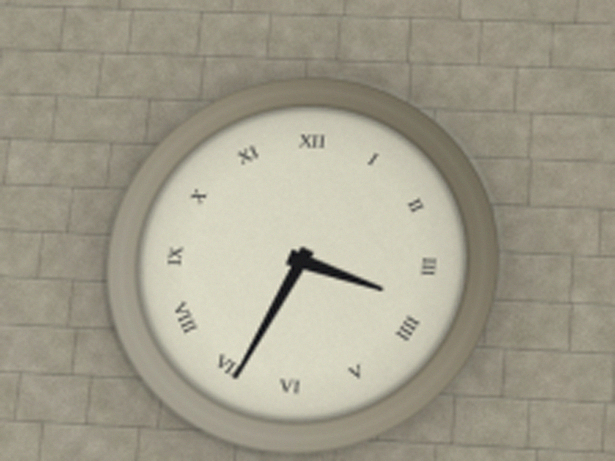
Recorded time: 3.34
